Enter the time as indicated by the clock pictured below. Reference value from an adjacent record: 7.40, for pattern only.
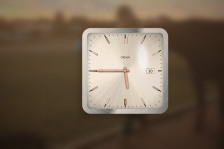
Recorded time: 5.45
